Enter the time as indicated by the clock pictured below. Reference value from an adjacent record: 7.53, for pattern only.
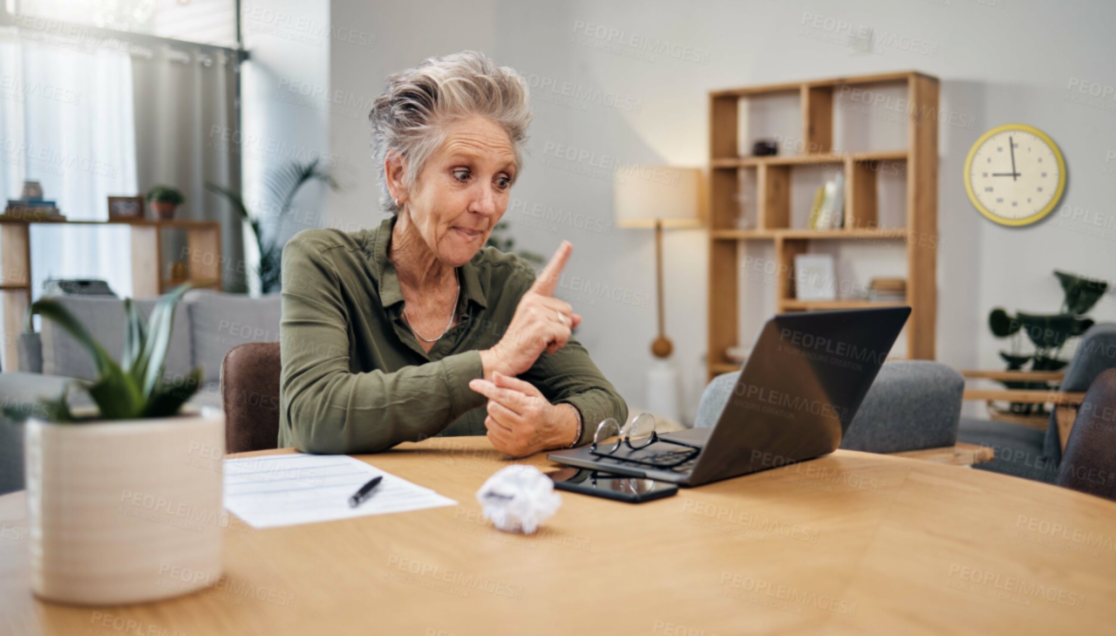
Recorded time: 8.59
